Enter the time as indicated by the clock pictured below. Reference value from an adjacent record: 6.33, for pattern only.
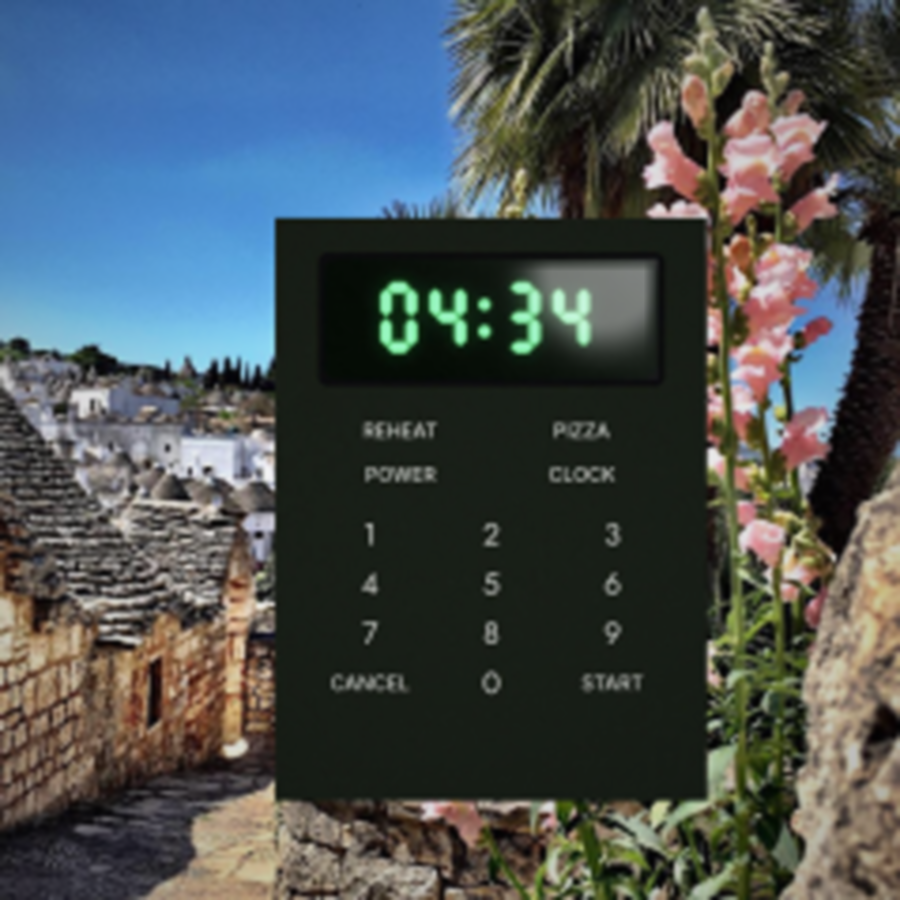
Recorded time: 4.34
